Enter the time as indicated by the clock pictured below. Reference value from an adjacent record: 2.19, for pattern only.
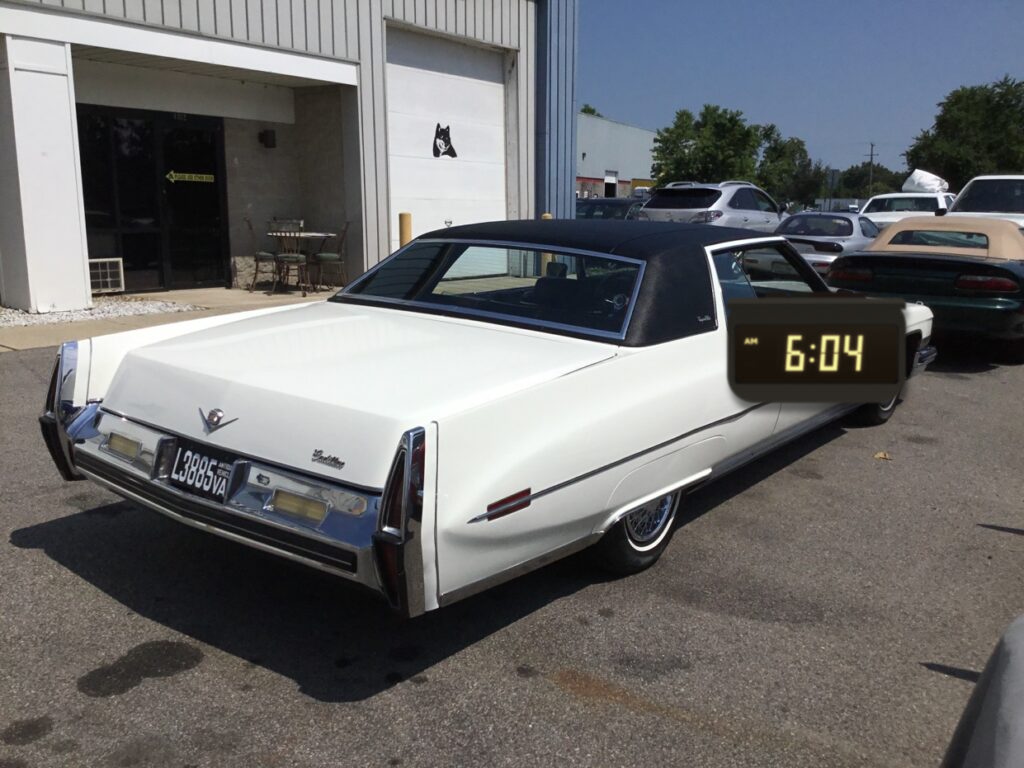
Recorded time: 6.04
